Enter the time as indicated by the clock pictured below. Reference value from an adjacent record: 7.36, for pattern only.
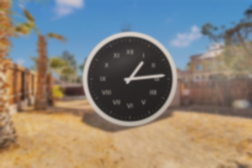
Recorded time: 1.14
